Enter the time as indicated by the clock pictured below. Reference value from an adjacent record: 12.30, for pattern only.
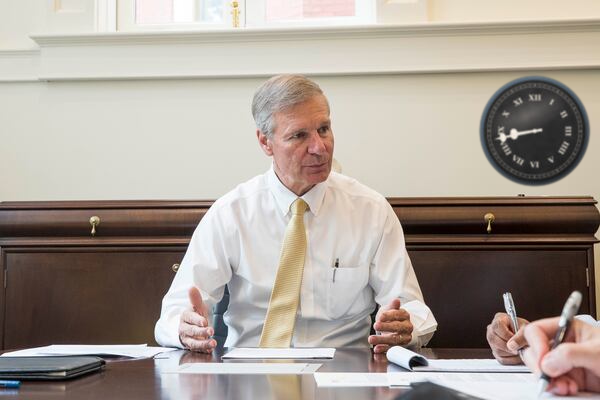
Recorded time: 8.43
